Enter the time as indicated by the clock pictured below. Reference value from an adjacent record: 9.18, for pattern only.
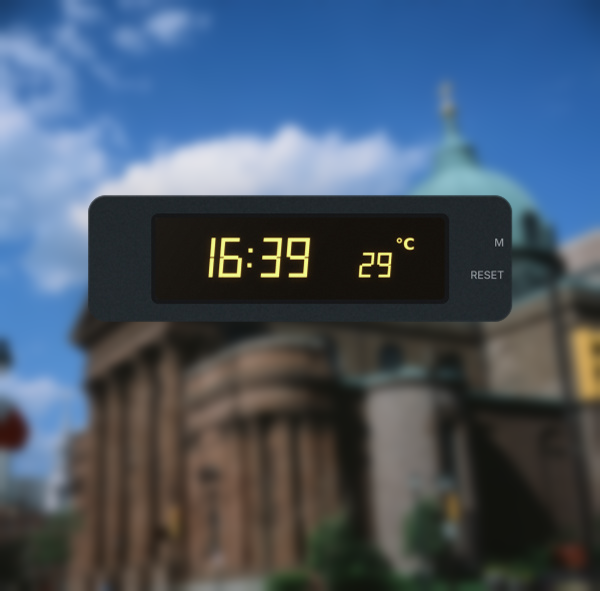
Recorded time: 16.39
